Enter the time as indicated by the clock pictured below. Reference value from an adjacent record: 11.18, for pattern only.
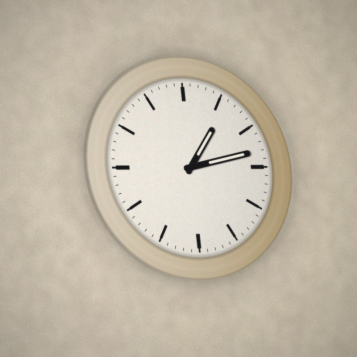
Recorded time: 1.13
